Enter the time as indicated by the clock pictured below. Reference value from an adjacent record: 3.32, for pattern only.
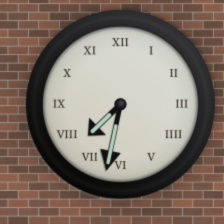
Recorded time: 7.32
